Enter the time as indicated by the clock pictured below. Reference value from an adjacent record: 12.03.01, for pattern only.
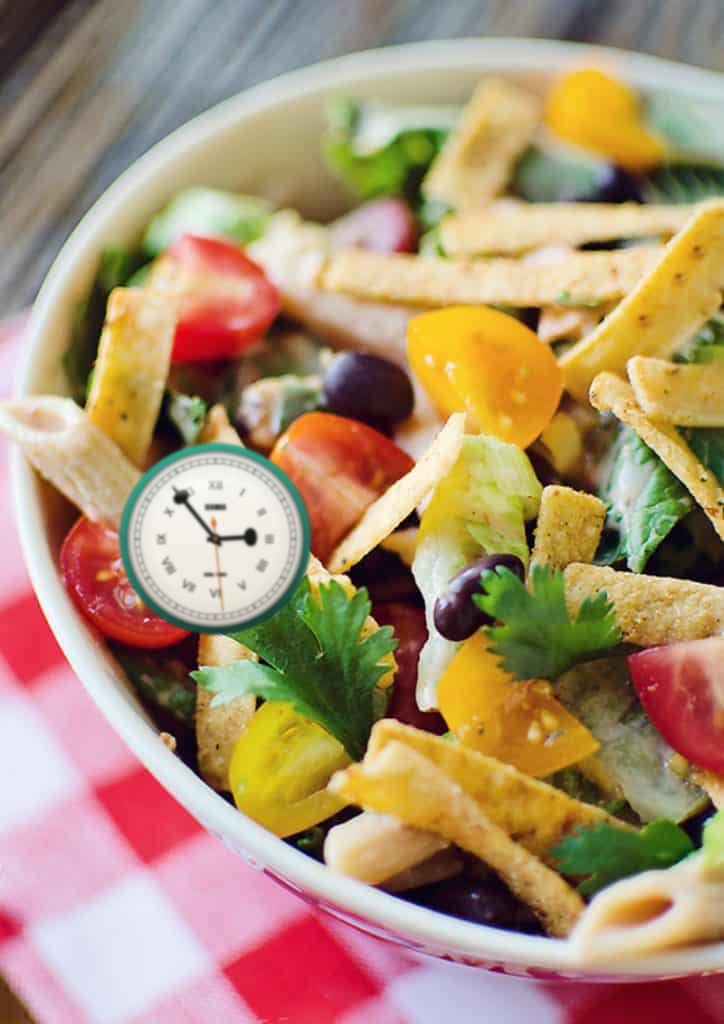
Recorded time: 2.53.29
